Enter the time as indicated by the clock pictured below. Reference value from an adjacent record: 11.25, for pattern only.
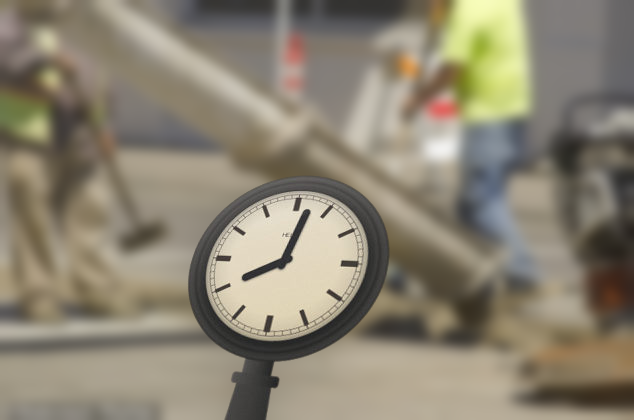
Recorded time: 8.02
